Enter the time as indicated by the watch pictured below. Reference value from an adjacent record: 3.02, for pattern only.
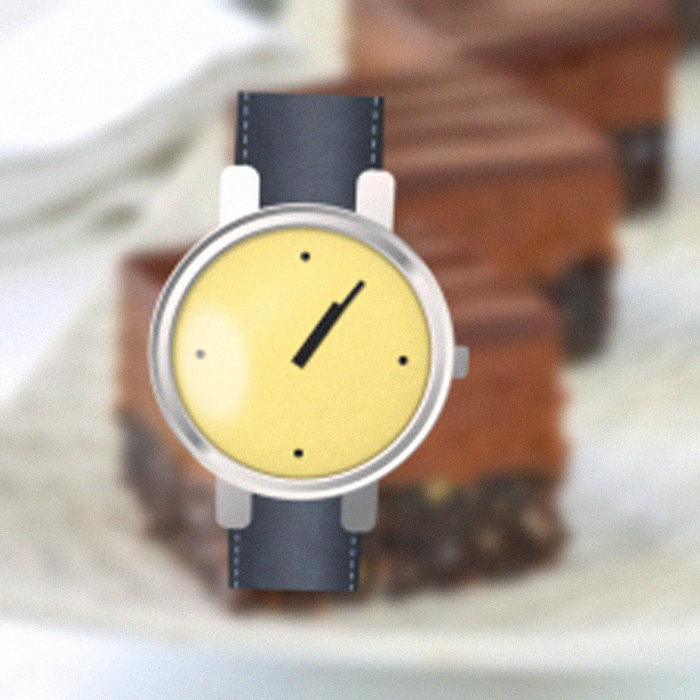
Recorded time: 1.06
